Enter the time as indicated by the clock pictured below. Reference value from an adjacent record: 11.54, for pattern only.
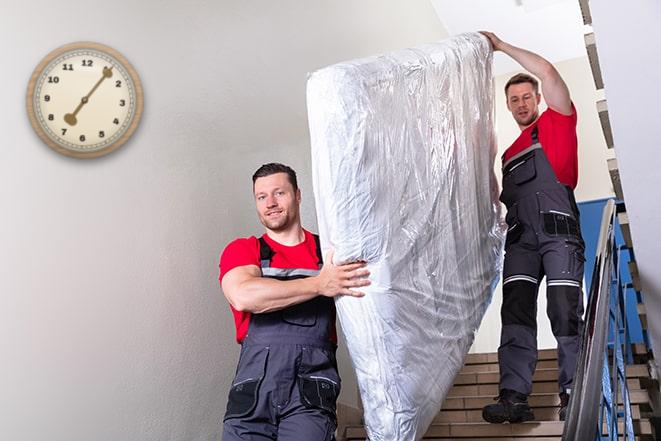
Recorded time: 7.06
